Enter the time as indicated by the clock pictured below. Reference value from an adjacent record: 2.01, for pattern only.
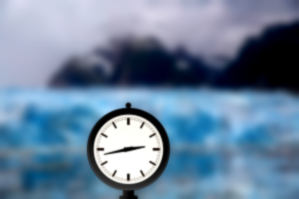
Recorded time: 2.43
